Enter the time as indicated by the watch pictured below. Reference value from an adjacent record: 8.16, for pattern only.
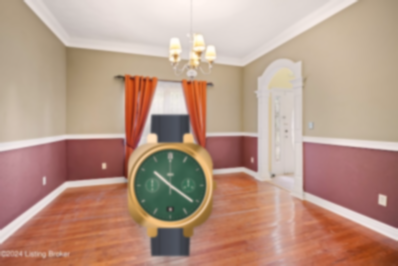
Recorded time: 10.21
